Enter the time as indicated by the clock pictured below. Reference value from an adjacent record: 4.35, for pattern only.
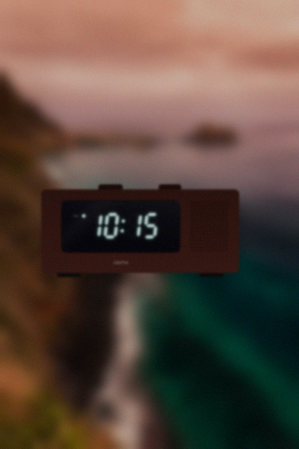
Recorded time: 10.15
